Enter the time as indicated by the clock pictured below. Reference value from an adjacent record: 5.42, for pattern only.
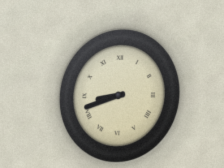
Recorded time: 8.42
